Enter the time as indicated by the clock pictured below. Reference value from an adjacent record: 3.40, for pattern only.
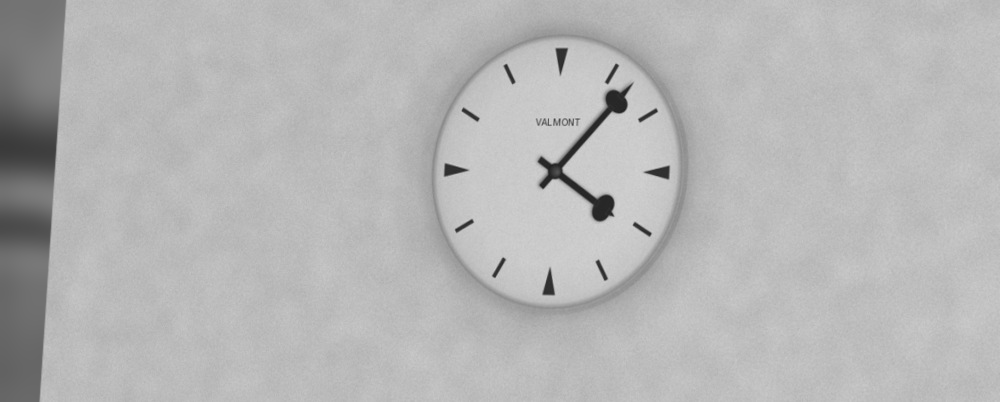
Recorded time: 4.07
